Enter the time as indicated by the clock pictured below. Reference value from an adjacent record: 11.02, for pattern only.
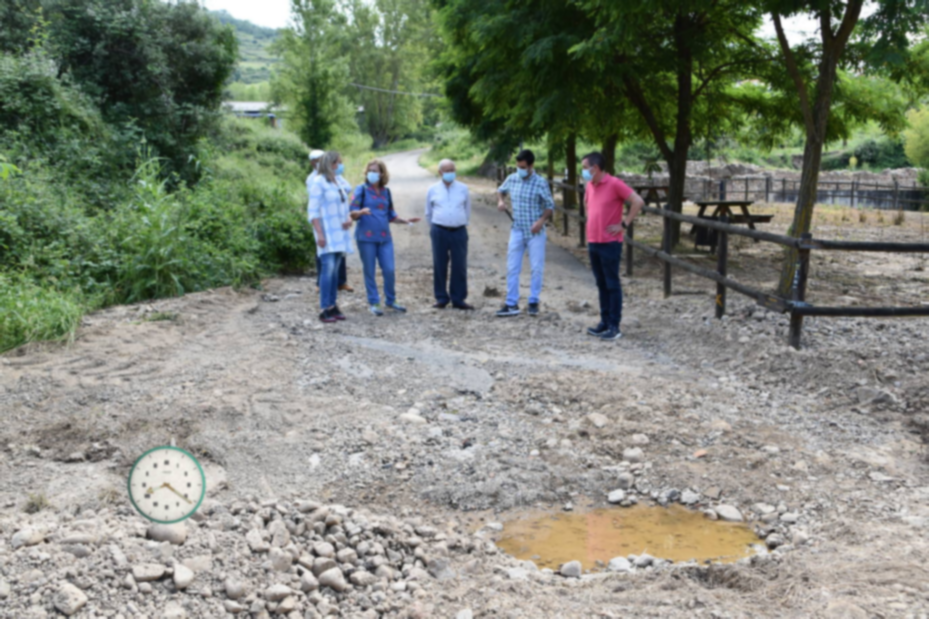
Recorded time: 8.21
